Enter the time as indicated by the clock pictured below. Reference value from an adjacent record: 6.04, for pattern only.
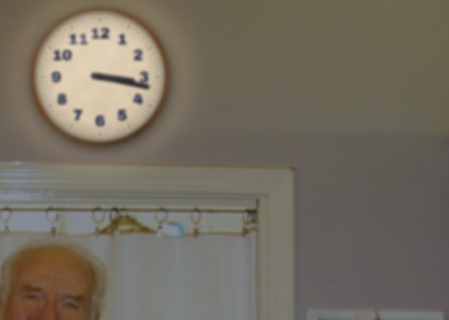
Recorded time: 3.17
